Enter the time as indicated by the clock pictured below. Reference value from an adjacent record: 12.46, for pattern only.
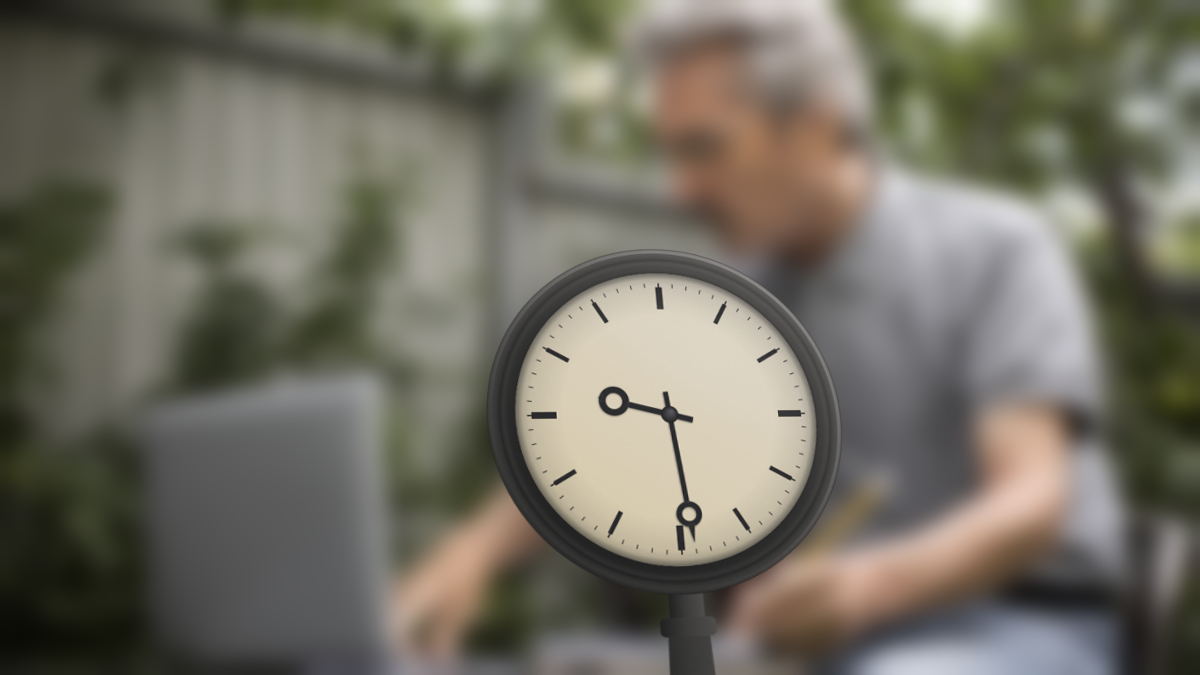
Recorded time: 9.29
